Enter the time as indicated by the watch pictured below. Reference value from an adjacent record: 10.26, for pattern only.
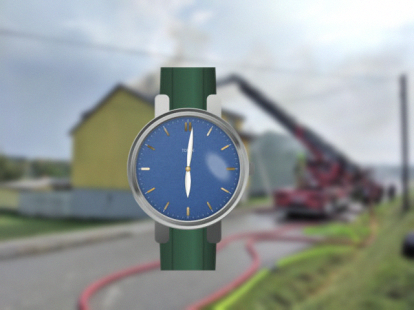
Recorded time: 6.01
